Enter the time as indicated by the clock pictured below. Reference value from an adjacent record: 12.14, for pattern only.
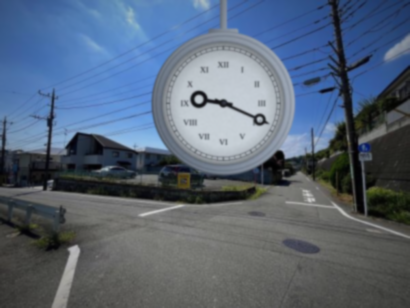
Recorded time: 9.19
